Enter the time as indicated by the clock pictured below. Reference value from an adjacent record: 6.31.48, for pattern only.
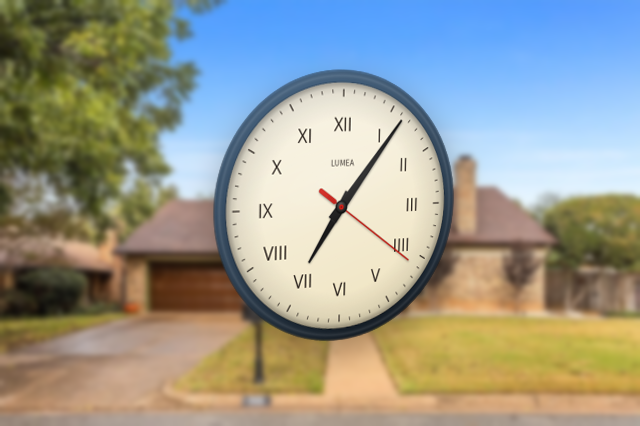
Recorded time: 7.06.21
